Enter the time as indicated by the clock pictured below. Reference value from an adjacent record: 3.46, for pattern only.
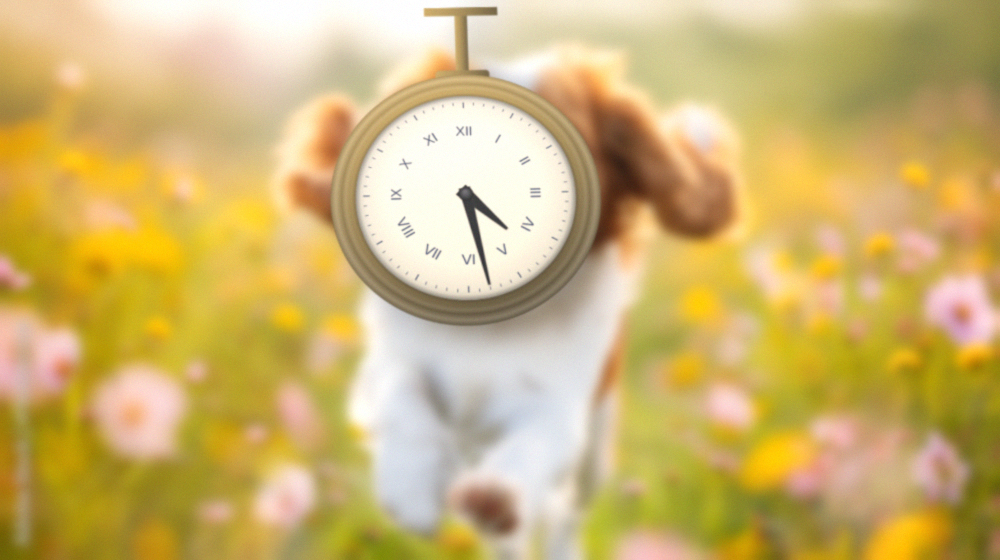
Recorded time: 4.28
